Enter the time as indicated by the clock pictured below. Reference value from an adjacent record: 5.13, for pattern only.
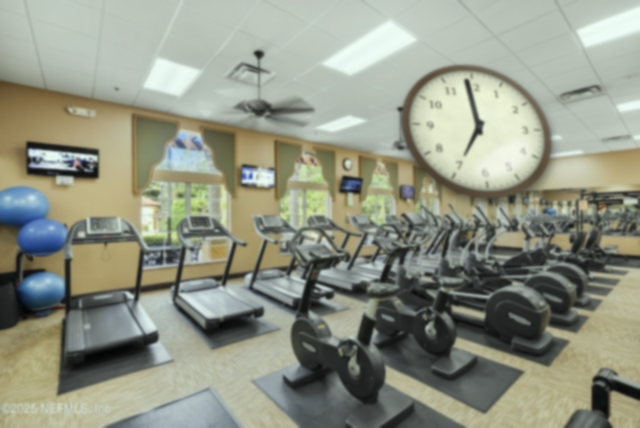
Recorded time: 6.59
